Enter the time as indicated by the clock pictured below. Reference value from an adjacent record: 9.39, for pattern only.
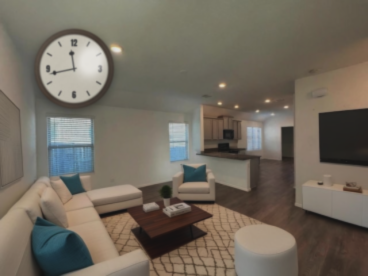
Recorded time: 11.43
